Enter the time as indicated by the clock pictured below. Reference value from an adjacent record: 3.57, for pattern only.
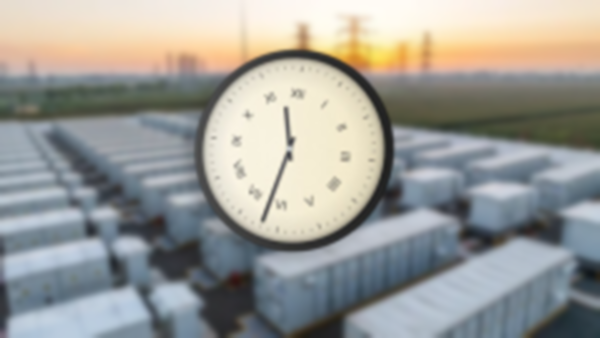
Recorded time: 11.32
